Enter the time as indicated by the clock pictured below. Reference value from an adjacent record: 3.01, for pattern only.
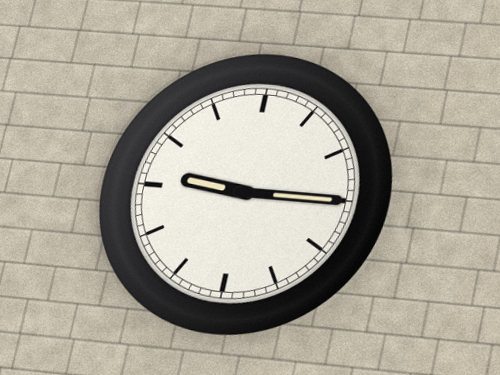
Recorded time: 9.15
